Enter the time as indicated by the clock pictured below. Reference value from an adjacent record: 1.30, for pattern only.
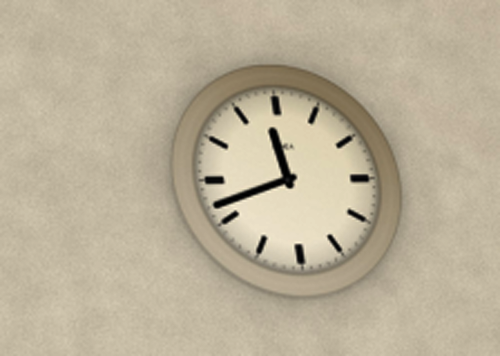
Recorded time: 11.42
